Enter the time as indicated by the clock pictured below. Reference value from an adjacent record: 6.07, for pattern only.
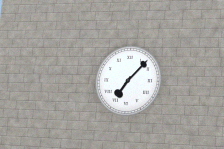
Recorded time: 7.07
